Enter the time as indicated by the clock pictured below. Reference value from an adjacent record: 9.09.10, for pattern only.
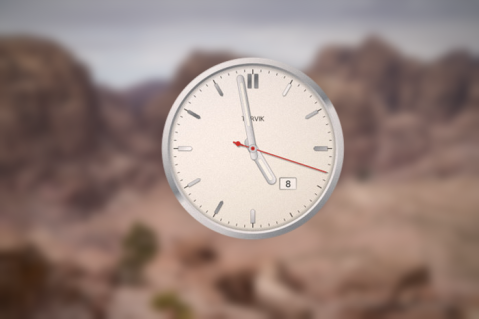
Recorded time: 4.58.18
